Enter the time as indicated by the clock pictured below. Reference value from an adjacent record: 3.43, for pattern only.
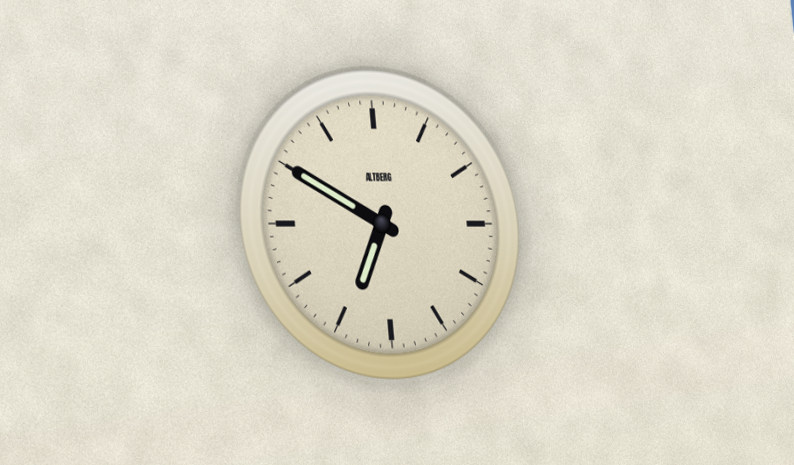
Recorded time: 6.50
